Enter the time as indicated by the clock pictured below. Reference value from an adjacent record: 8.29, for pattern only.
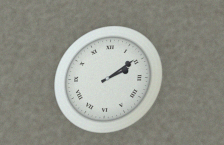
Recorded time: 2.09
